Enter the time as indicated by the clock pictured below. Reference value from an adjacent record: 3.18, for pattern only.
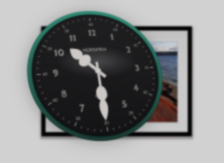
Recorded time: 10.30
